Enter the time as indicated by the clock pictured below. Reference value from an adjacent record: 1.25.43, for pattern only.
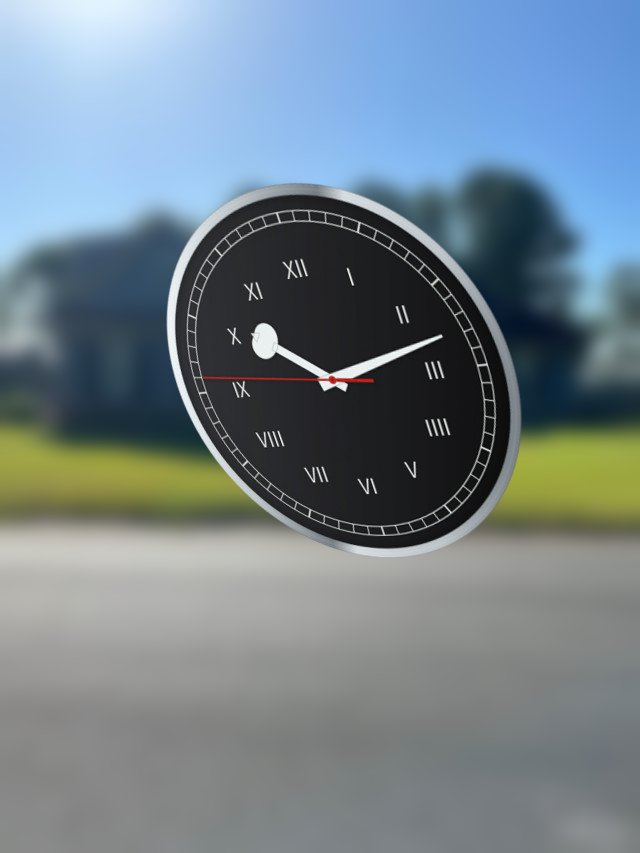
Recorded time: 10.12.46
